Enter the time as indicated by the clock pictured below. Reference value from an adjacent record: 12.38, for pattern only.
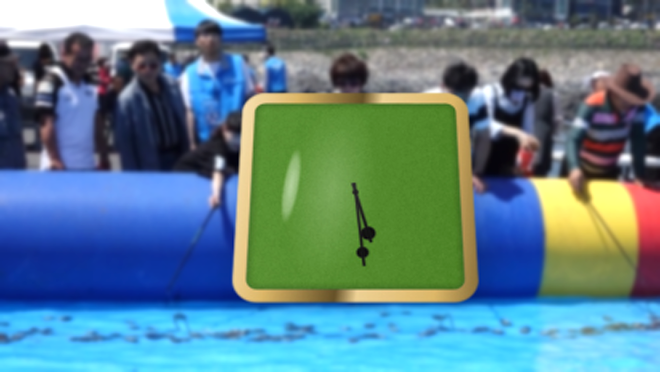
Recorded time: 5.29
